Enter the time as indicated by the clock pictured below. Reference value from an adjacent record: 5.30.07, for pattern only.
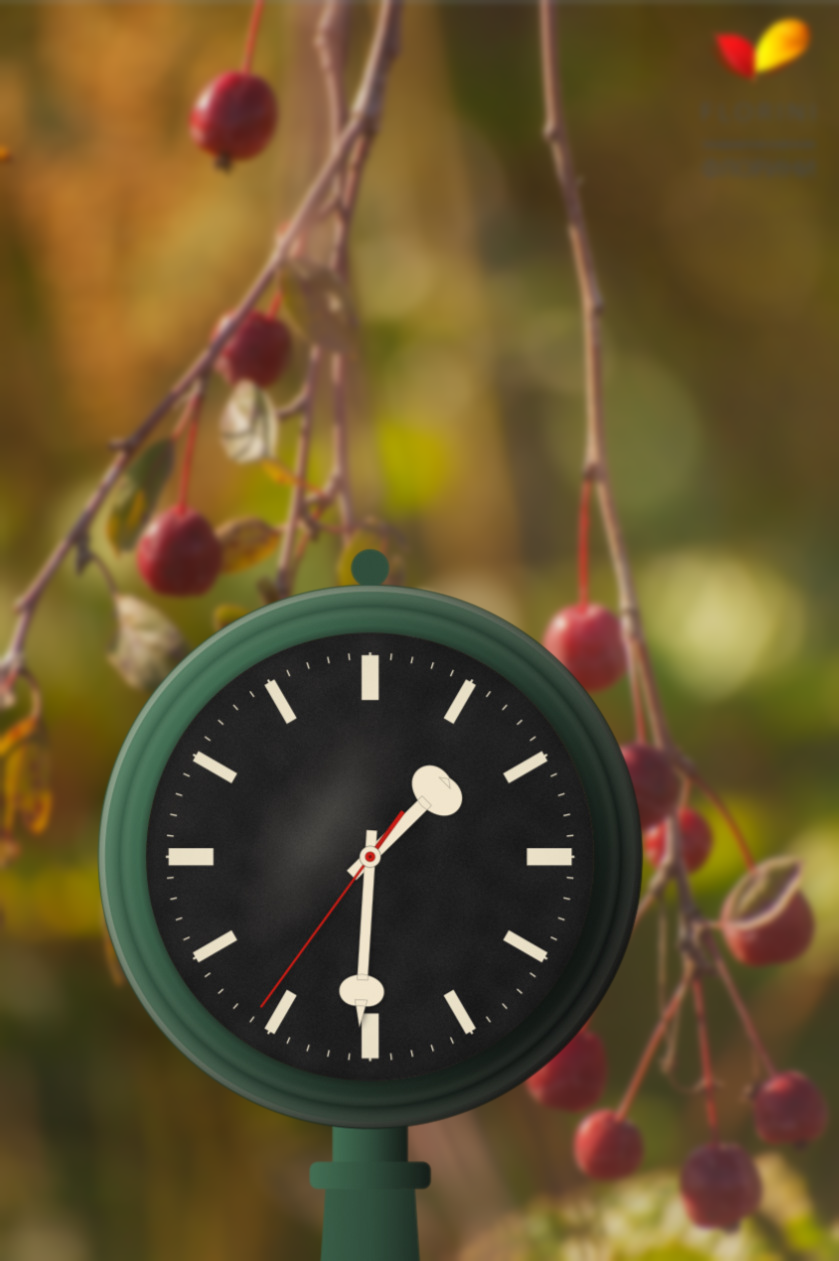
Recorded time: 1.30.36
